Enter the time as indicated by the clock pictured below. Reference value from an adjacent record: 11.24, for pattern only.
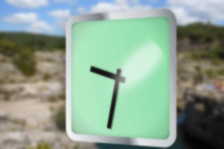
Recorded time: 9.32
